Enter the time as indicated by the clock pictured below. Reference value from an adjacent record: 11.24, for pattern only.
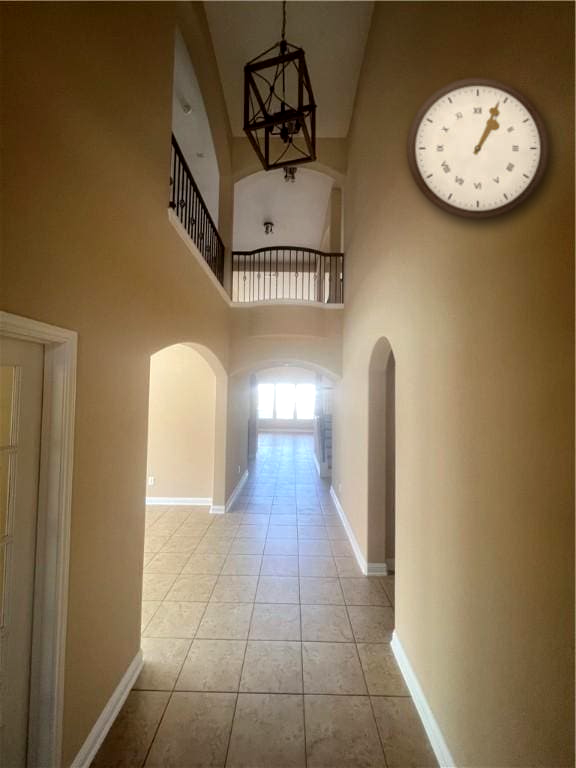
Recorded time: 1.04
